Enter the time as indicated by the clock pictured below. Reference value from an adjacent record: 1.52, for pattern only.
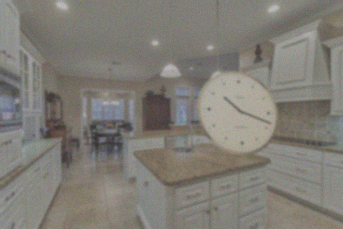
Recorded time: 10.18
